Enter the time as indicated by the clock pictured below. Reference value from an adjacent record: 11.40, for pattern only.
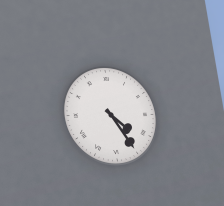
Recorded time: 4.25
